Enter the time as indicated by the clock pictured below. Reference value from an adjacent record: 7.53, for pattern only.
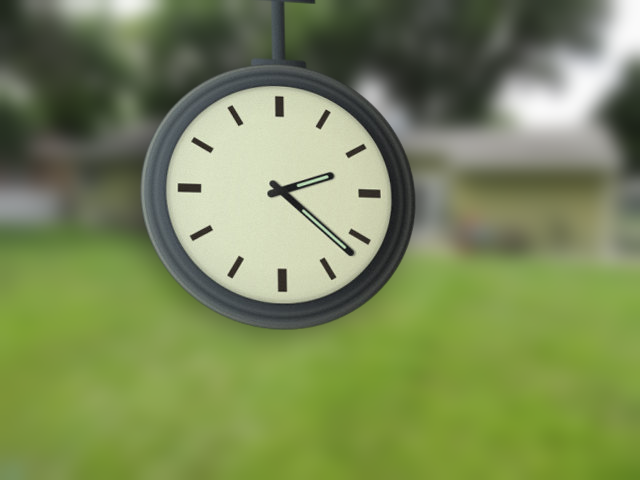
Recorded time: 2.22
